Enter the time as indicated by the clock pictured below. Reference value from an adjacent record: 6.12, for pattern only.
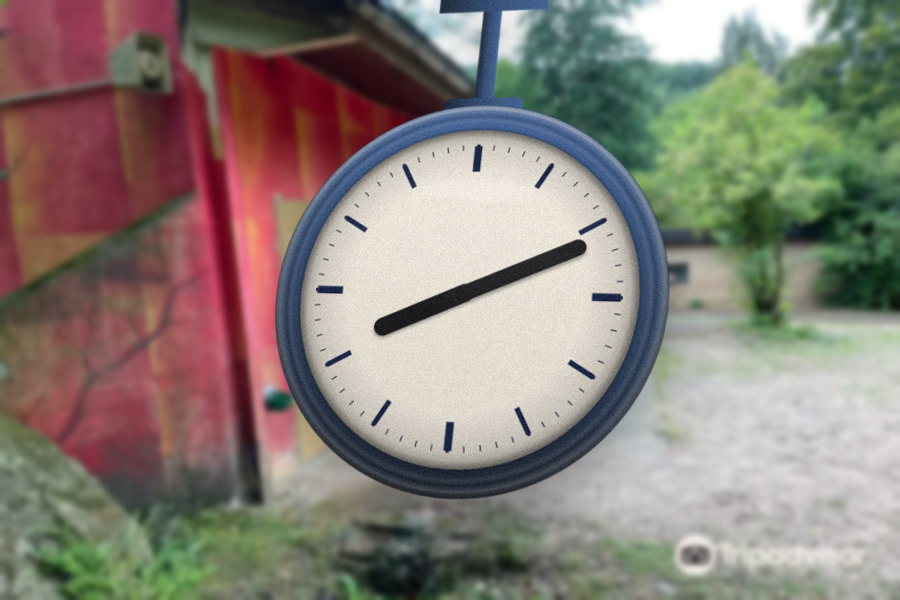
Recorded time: 8.11
